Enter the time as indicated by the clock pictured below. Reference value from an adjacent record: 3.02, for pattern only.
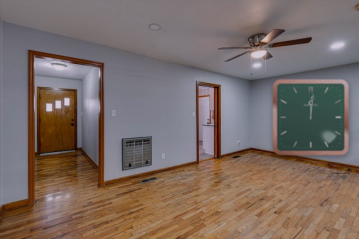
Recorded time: 12.01
